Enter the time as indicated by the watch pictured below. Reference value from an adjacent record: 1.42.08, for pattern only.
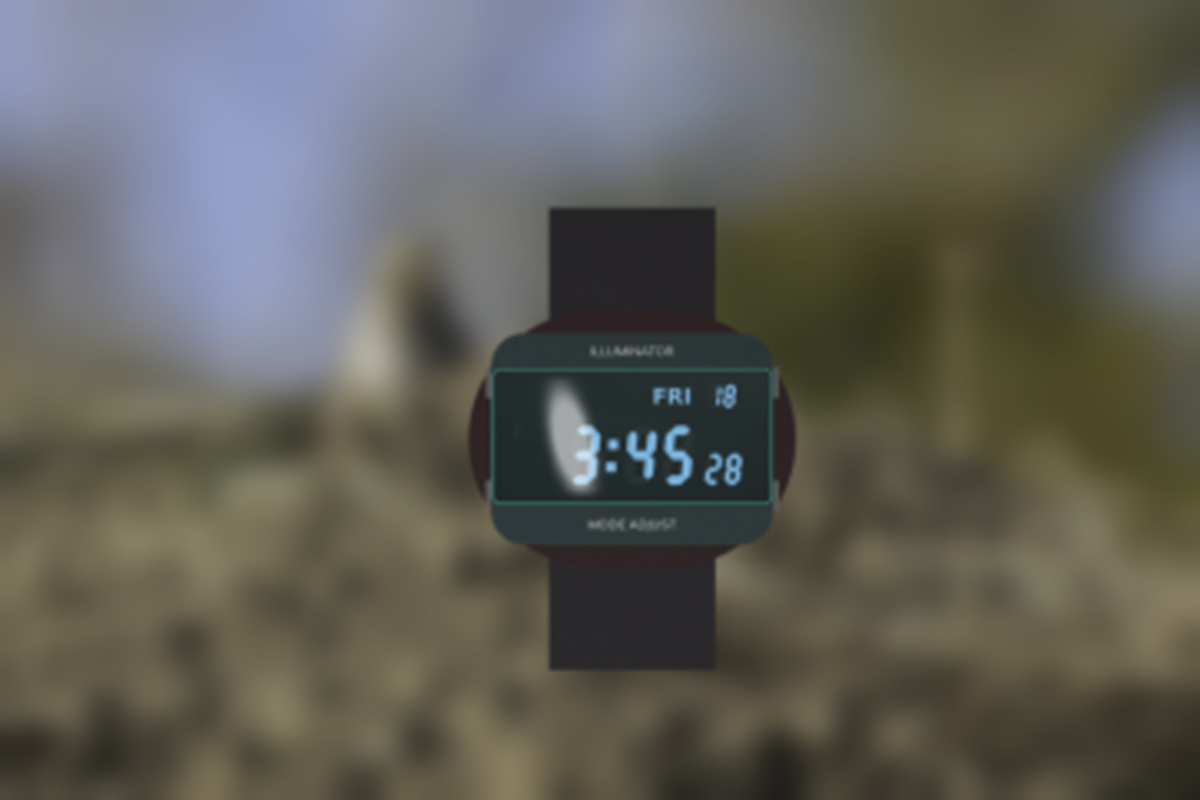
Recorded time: 3.45.28
